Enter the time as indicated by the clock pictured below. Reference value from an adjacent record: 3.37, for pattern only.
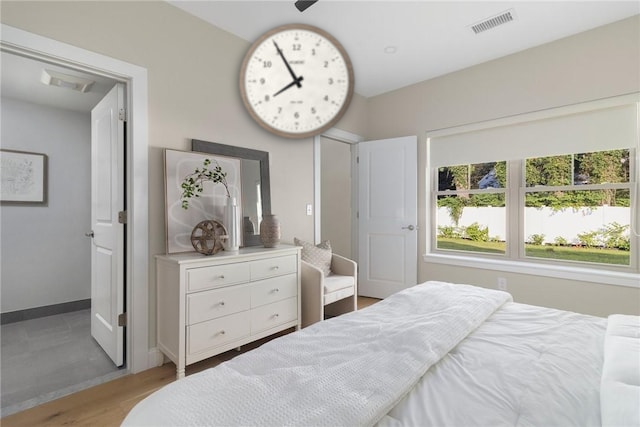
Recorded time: 7.55
